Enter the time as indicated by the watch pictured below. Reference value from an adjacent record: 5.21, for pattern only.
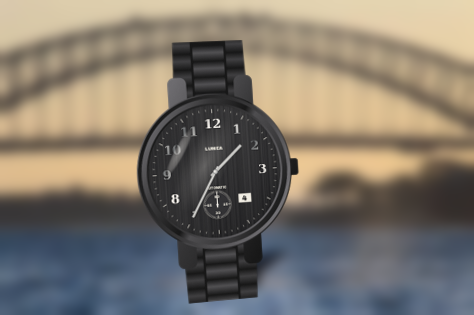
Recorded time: 1.35
